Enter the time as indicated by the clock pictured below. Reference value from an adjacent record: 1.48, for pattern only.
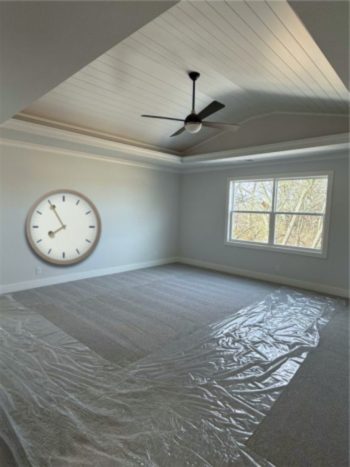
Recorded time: 7.55
